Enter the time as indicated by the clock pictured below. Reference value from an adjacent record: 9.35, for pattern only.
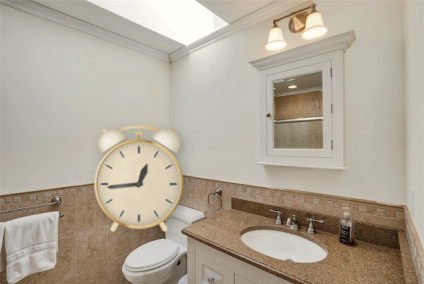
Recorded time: 12.44
